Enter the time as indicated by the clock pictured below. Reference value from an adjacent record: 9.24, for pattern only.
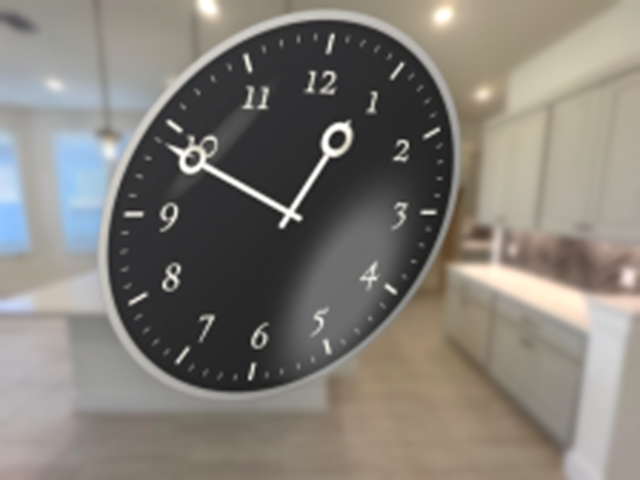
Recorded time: 12.49
